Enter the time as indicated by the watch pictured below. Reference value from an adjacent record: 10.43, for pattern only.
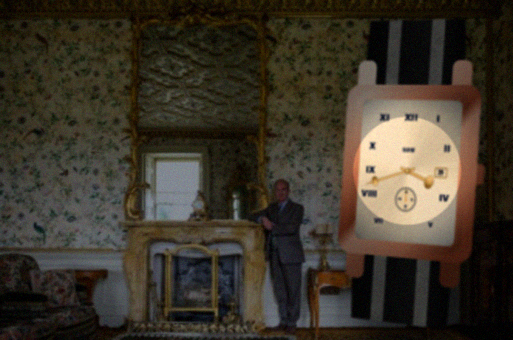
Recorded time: 3.42
